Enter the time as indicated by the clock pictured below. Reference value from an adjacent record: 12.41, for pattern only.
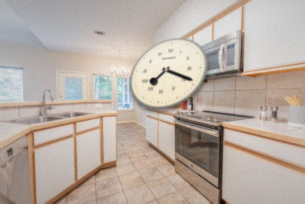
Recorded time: 7.19
